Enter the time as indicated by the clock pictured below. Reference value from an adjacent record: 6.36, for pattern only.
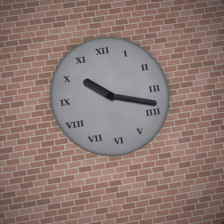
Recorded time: 10.18
